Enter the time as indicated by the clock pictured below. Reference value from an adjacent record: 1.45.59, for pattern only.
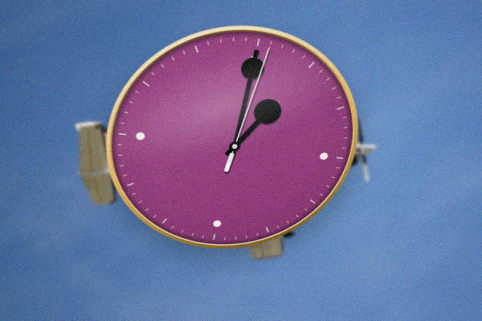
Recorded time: 1.00.01
